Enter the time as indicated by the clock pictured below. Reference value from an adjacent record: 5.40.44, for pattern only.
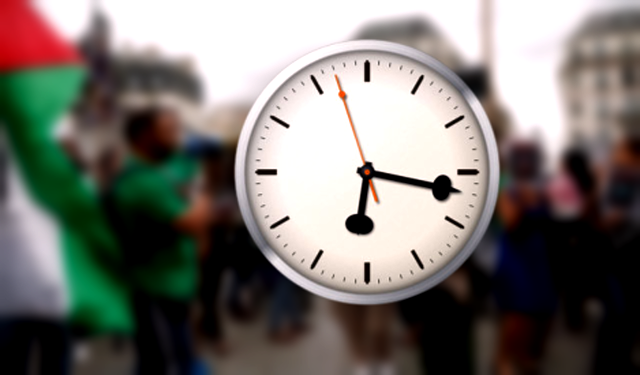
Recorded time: 6.16.57
